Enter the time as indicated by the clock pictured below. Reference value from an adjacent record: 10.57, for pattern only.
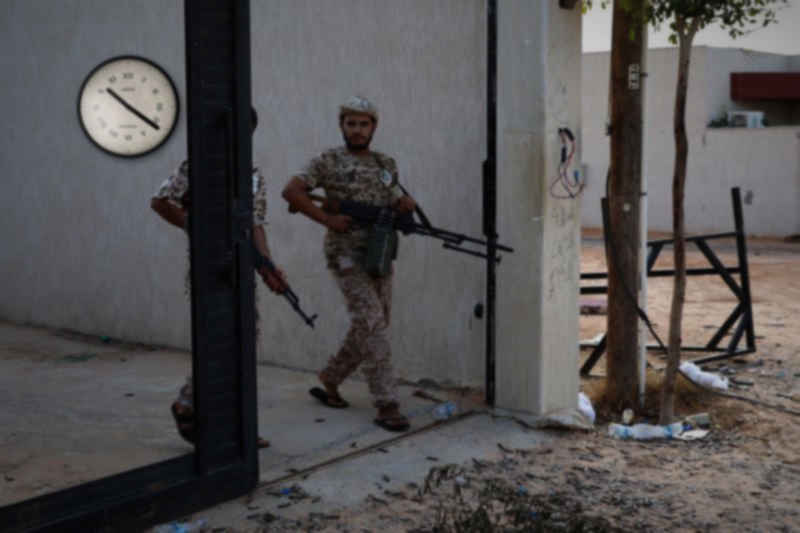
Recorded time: 10.21
